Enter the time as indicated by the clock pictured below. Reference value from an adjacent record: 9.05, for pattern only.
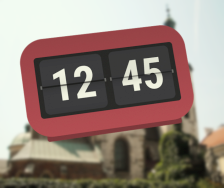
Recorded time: 12.45
